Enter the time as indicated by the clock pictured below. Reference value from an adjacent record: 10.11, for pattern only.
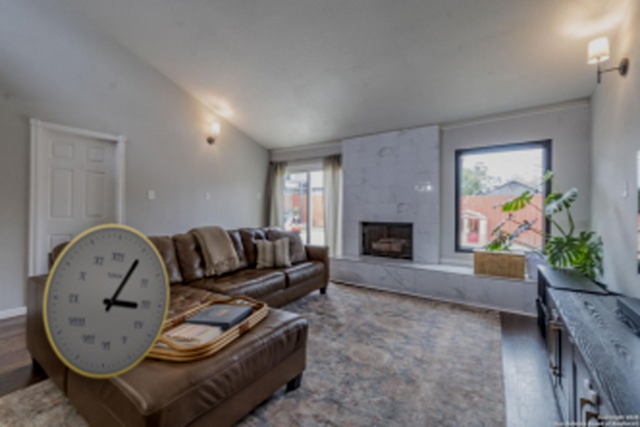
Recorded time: 3.05
